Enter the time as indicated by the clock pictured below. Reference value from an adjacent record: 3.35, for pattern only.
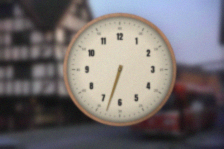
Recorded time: 6.33
